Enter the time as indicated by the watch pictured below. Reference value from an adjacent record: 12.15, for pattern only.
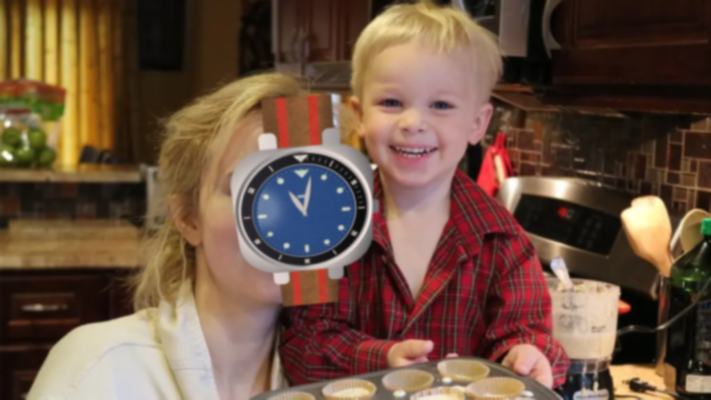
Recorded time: 11.02
